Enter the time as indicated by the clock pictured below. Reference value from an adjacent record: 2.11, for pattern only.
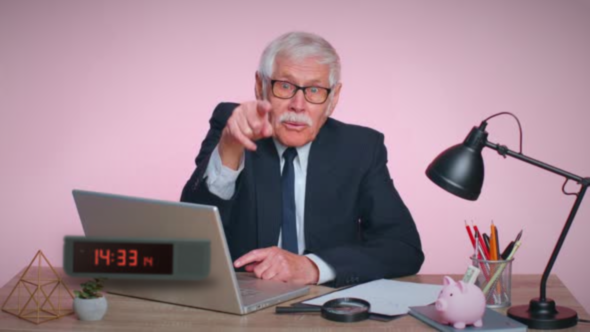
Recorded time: 14.33
